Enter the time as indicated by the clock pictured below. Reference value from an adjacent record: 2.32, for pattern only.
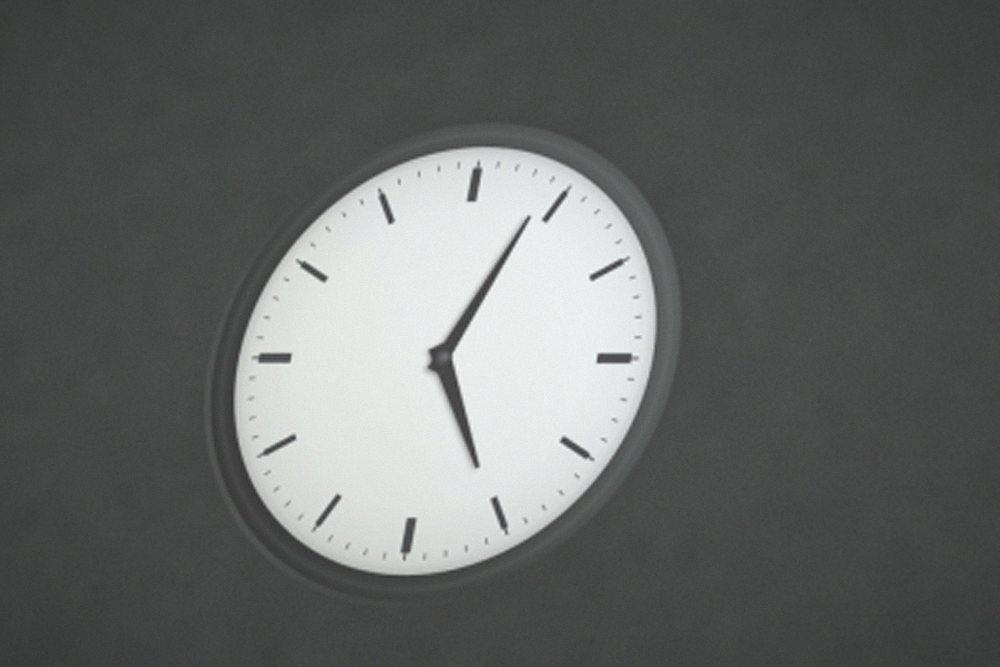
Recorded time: 5.04
